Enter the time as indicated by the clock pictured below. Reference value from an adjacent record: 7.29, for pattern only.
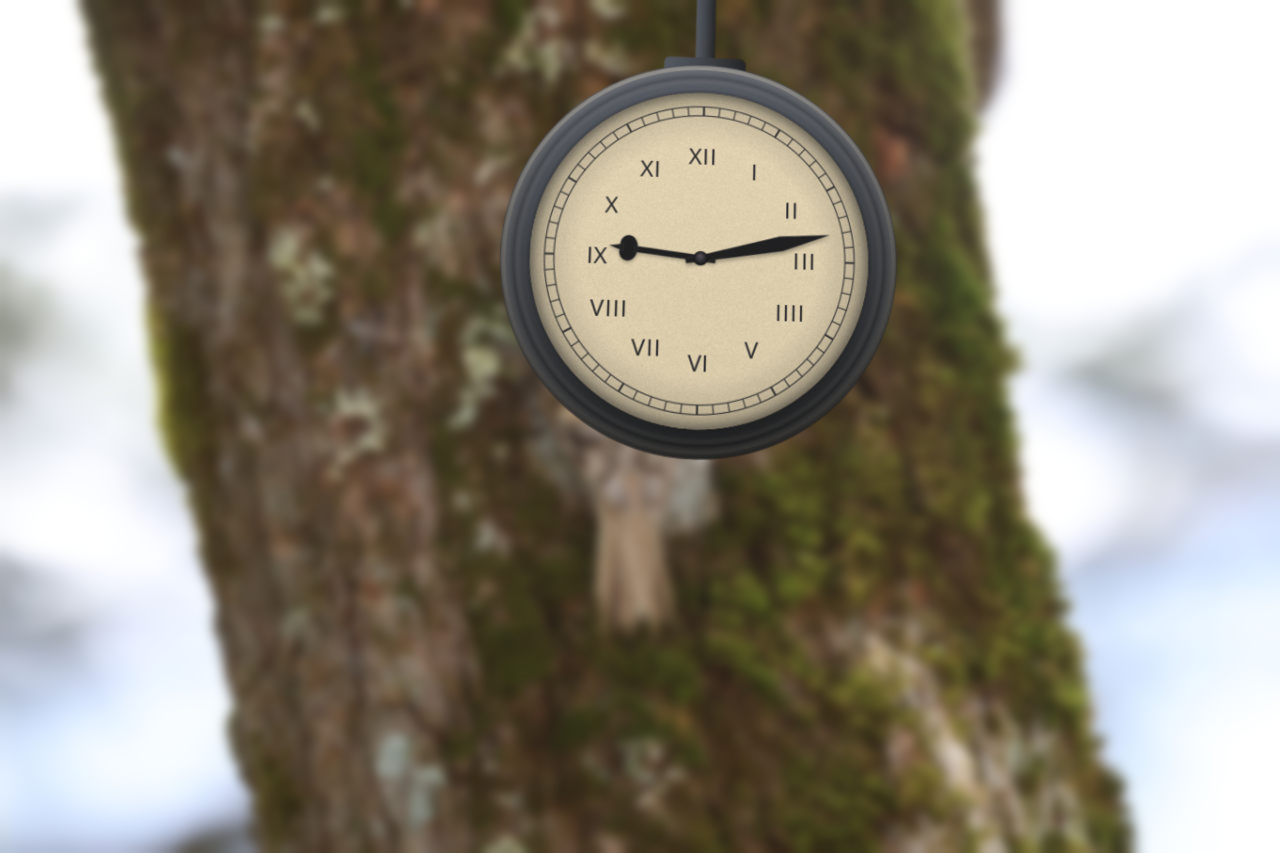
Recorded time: 9.13
